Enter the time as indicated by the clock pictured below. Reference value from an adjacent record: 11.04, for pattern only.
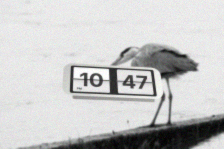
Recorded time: 10.47
